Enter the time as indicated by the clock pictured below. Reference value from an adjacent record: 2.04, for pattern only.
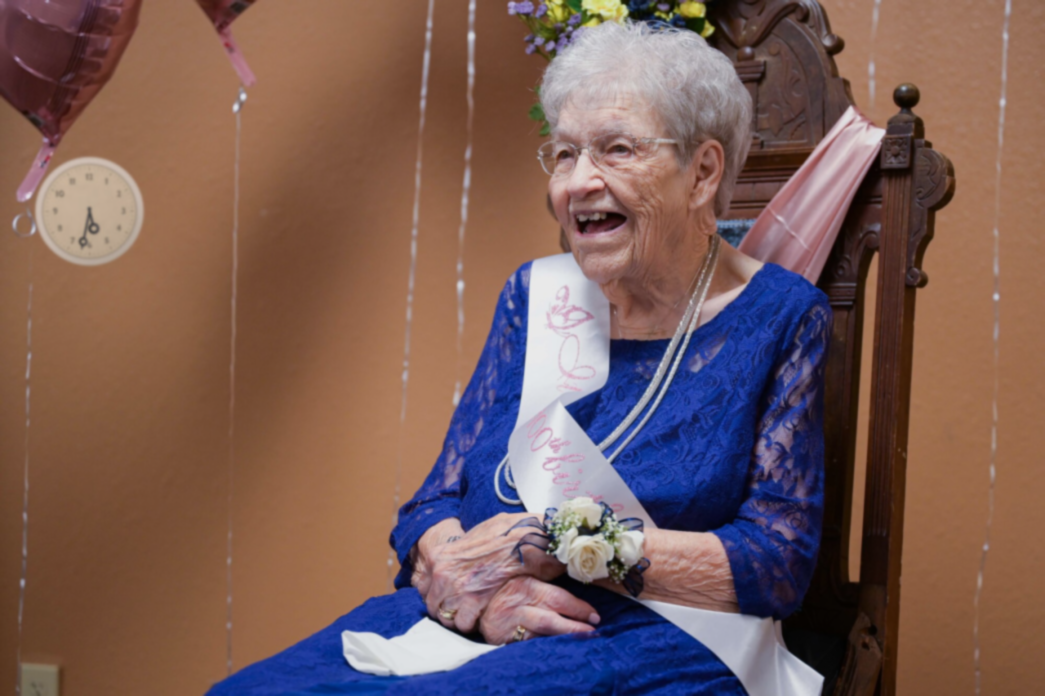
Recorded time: 5.32
